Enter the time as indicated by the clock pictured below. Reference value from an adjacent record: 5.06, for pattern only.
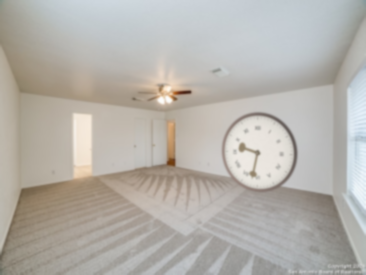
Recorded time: 9.32
